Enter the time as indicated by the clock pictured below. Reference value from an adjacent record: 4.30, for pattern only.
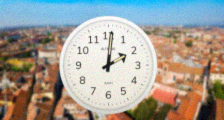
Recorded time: 2.01
